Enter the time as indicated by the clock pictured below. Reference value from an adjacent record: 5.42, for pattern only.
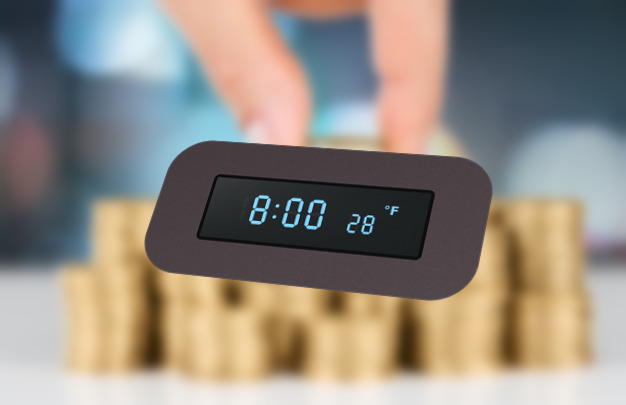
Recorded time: 8.00
